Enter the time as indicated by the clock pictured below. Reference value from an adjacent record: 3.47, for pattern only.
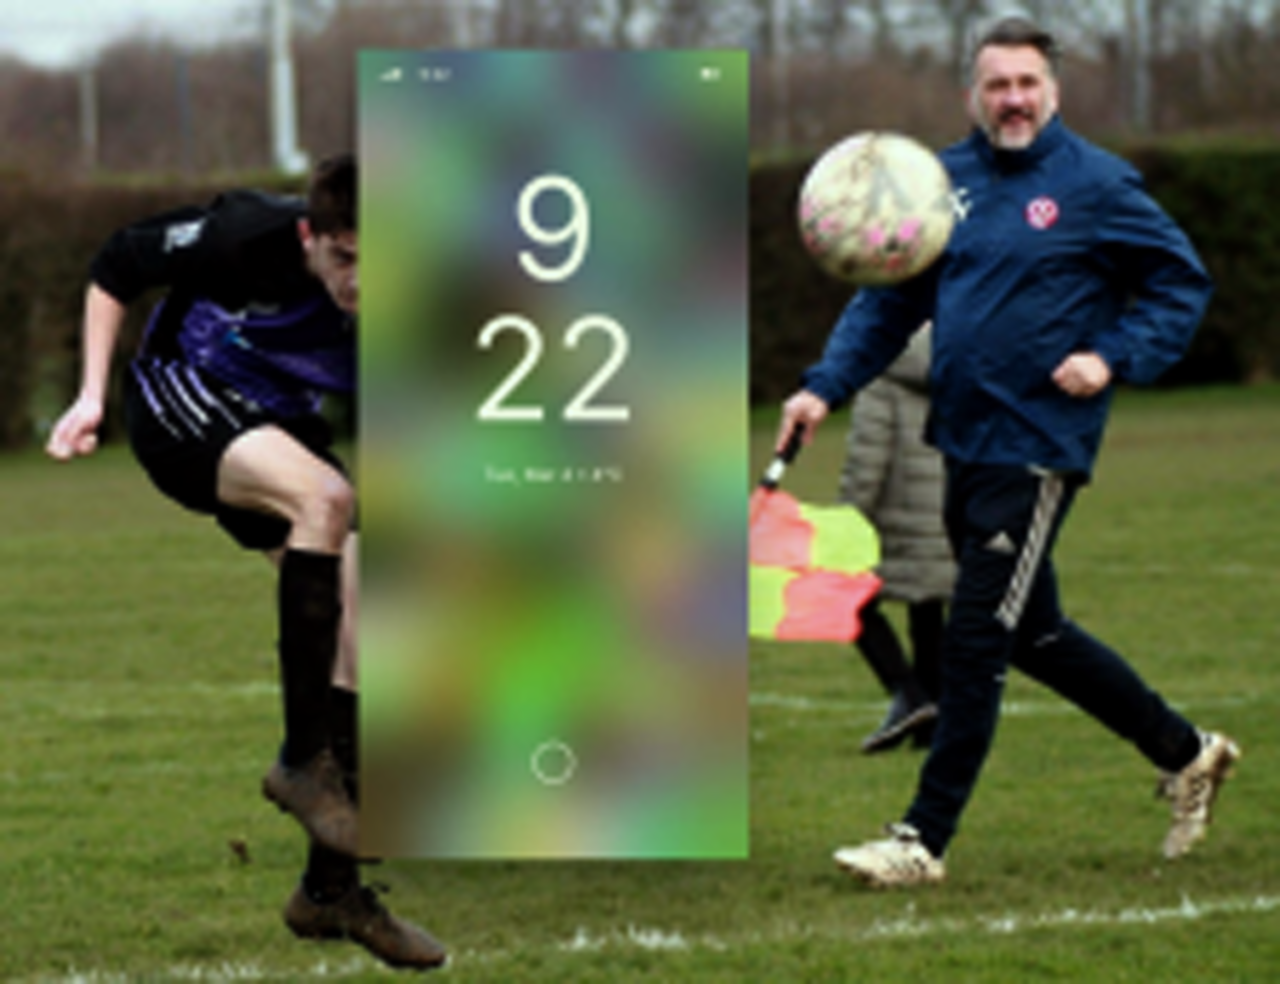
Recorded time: 9.22
